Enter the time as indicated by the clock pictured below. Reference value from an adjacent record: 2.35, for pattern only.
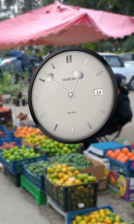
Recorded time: 12.52
